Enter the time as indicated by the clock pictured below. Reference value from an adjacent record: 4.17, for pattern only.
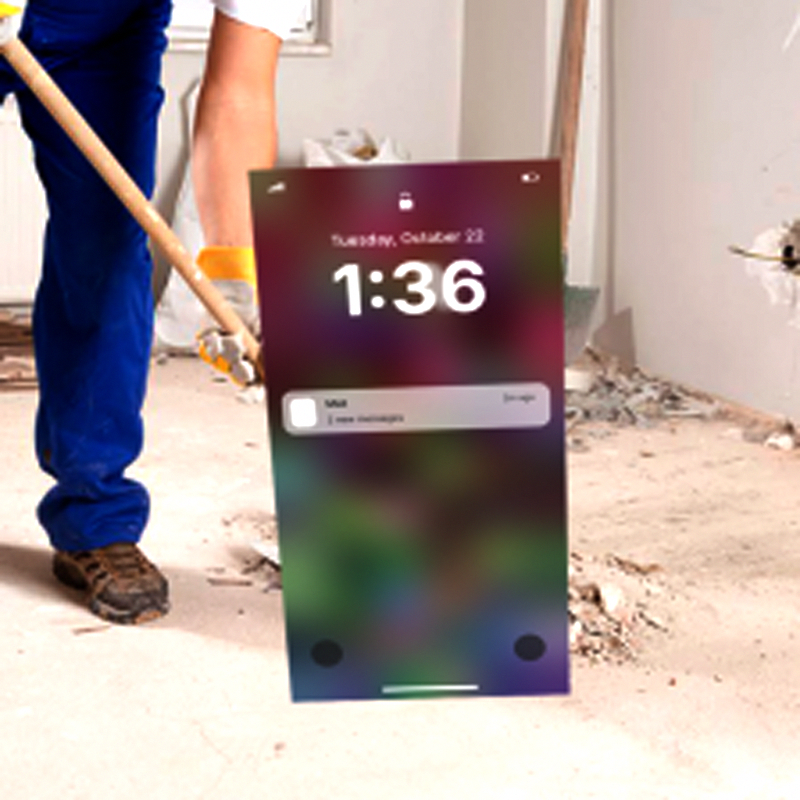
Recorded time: 1.36
